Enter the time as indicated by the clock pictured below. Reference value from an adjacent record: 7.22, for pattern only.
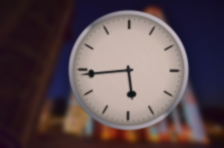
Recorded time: 5.44
